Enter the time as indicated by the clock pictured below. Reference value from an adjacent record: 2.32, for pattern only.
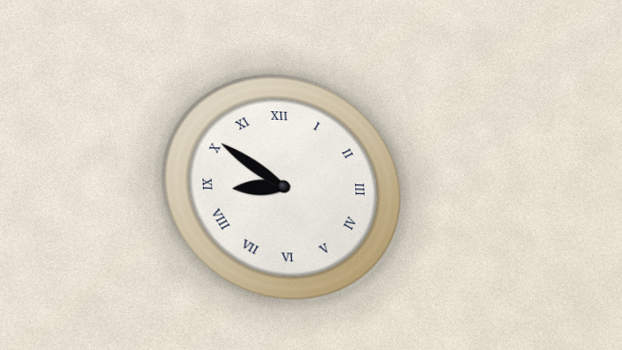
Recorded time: 8.51
